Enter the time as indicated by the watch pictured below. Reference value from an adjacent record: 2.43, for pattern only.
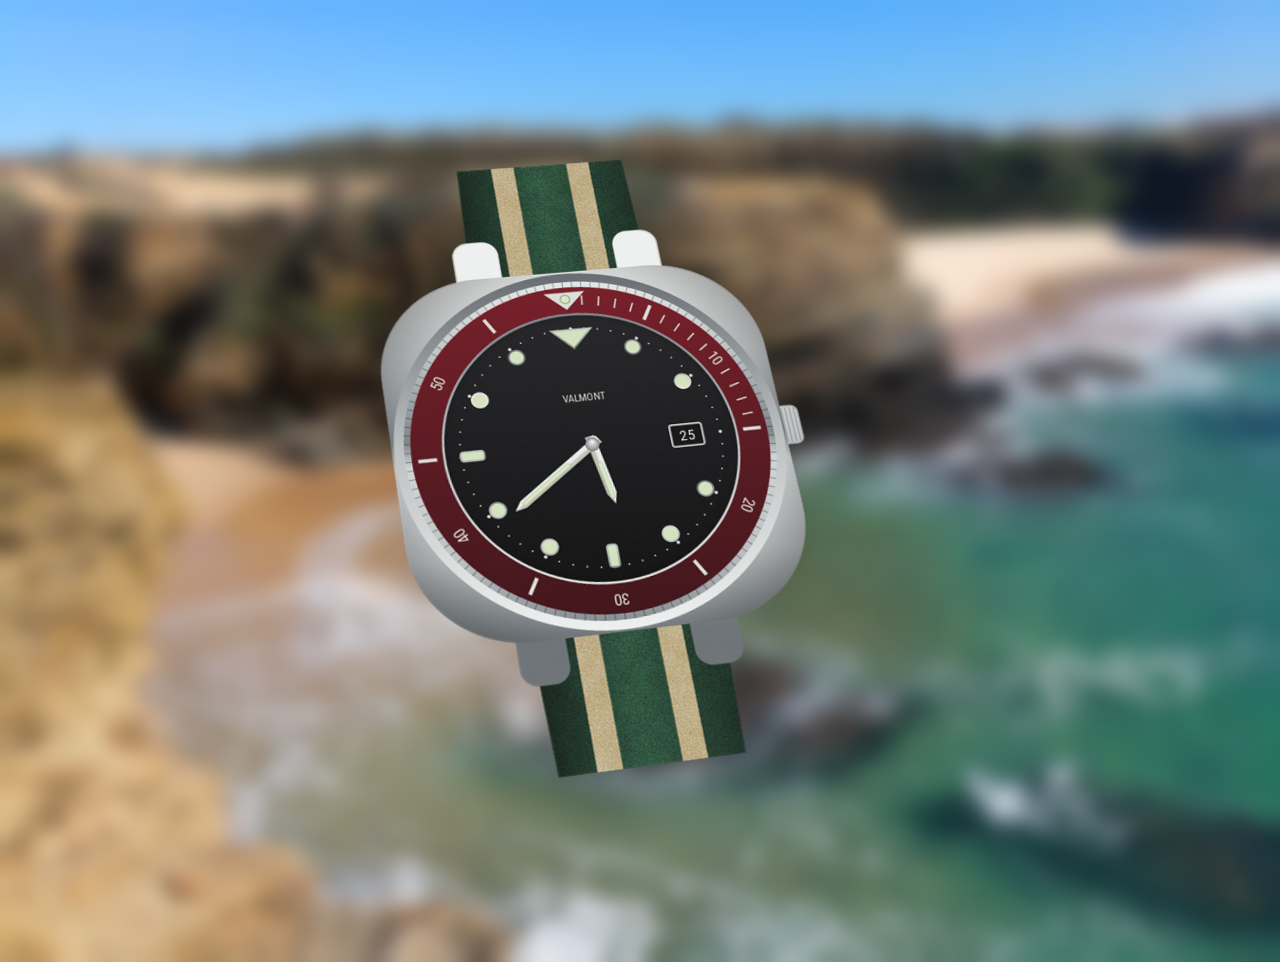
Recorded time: 5.39
